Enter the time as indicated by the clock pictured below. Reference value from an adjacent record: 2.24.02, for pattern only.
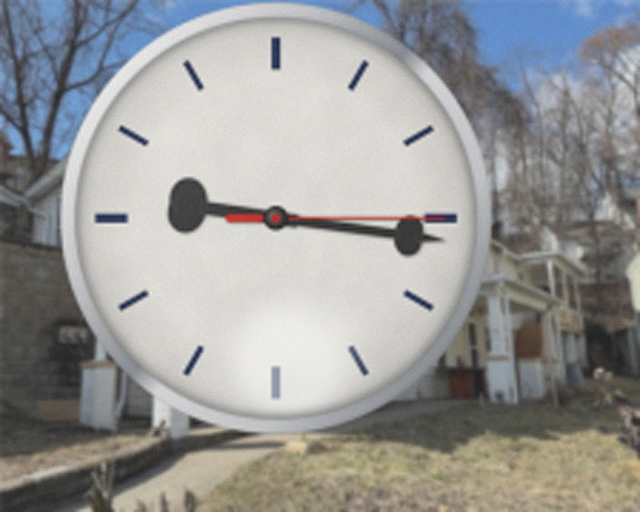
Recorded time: 9.16.15
